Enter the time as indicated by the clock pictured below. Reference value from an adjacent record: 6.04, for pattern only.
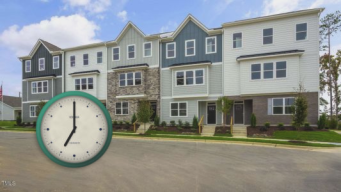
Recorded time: 7.00
